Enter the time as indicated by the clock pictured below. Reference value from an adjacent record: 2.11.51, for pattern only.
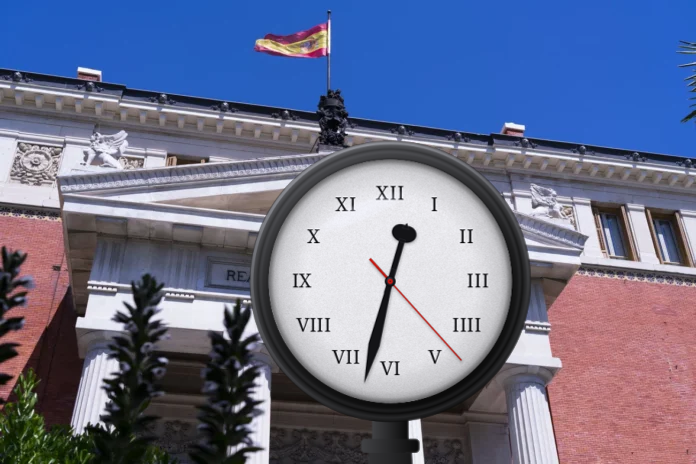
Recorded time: 12.32.23
